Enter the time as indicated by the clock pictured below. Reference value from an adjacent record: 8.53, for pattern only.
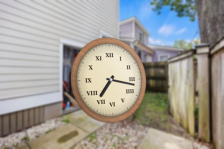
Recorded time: 7.17
